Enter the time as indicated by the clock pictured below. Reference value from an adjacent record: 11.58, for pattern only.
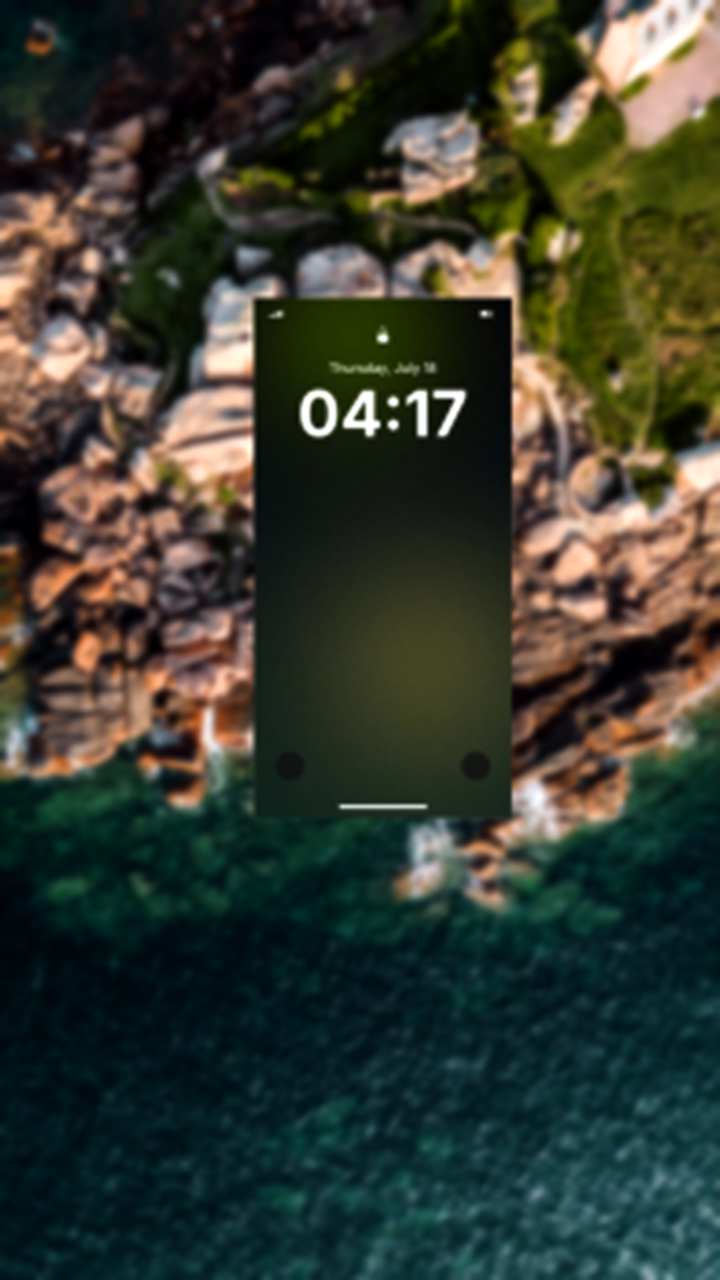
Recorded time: 4.17
